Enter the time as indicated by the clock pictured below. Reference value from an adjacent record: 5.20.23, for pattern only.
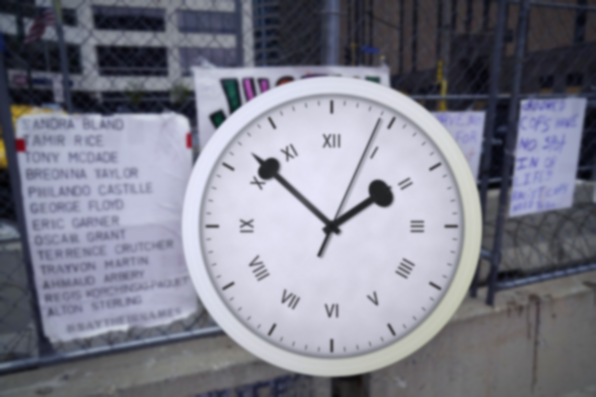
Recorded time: 1.52.04
